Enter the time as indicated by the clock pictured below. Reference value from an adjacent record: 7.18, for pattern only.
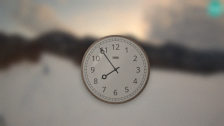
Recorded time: 7.54
